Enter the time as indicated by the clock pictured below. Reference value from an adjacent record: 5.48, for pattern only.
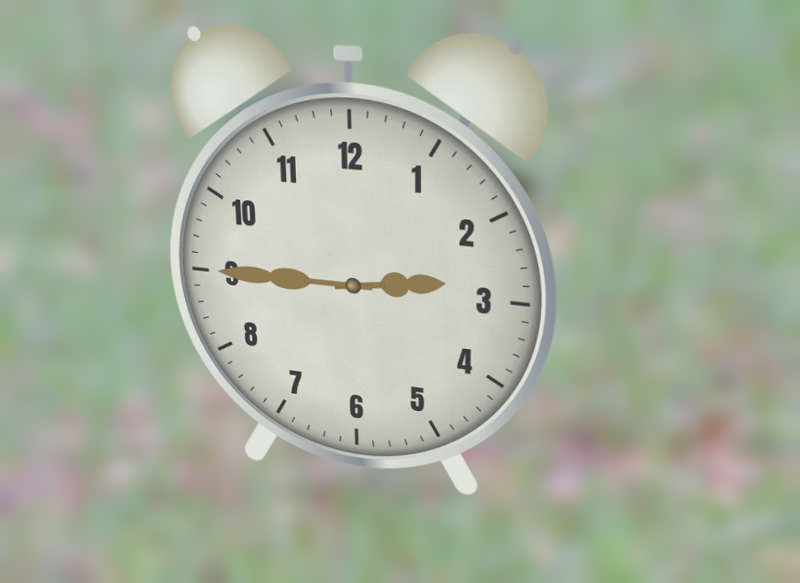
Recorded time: 2.45
